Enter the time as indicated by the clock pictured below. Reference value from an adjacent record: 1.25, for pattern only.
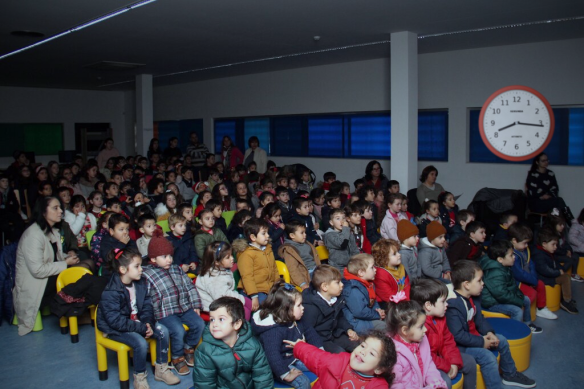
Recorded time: 8.16
